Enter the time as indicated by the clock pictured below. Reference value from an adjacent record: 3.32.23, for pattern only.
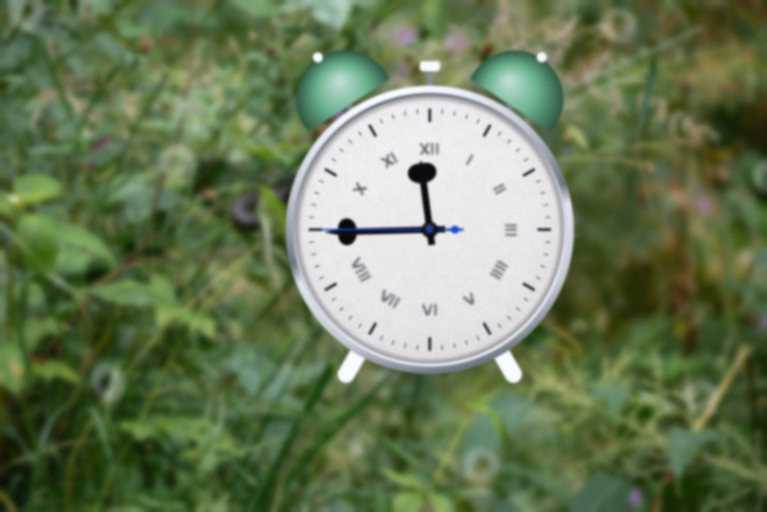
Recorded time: 11.44.45
